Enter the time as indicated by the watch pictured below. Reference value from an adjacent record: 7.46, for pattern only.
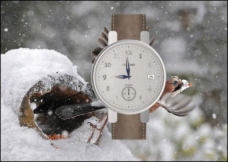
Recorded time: 8.59
